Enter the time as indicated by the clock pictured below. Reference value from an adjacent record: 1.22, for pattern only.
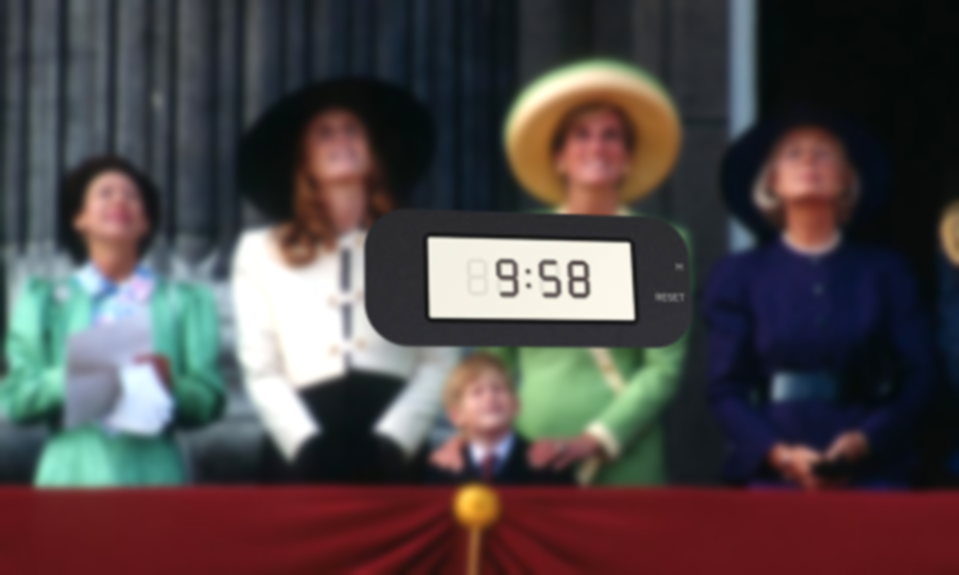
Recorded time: 9.58
